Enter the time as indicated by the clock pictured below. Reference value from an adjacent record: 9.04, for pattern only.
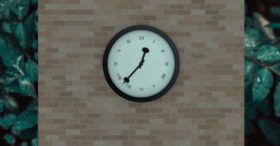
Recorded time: 12.37
